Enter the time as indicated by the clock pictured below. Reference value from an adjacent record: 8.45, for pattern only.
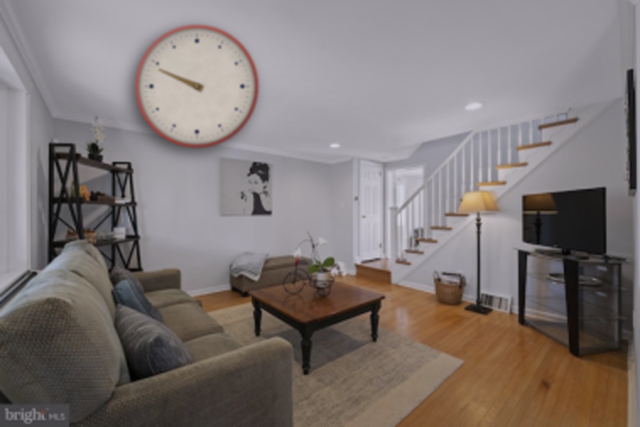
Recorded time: 9.49
